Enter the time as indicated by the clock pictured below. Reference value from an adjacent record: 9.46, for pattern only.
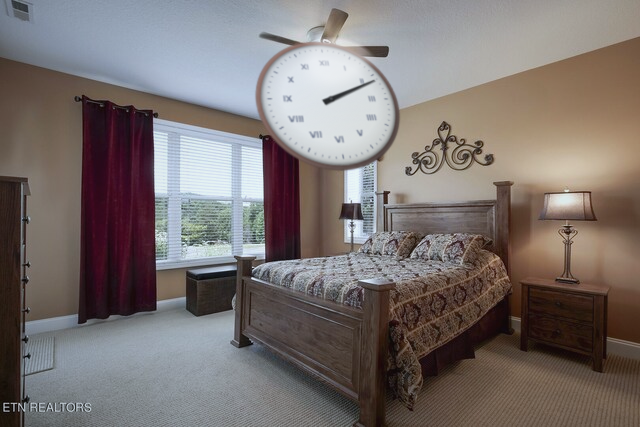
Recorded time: 2.11
